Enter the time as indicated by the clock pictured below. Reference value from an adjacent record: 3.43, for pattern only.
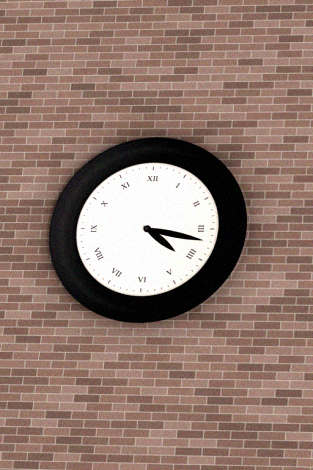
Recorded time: 4.17
